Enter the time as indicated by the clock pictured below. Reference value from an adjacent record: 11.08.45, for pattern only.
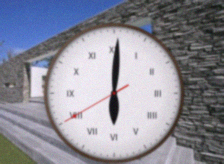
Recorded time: 6.00.40
